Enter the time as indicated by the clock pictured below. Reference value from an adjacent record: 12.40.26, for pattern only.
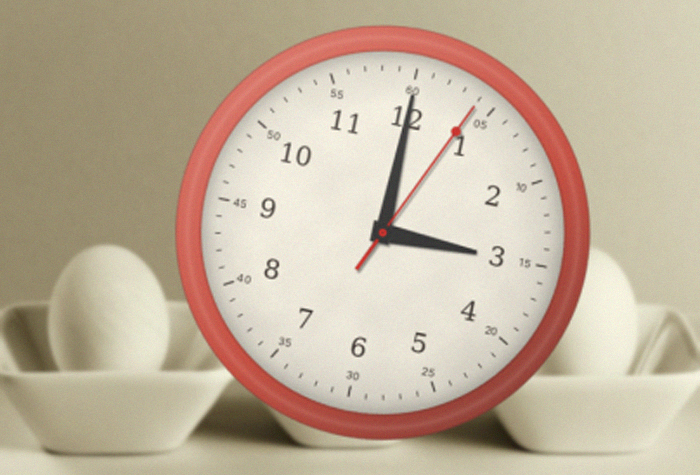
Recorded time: 3.00.04
